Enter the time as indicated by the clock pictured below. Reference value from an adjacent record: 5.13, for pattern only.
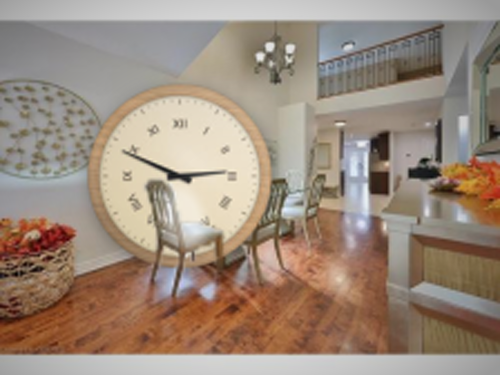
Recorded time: 2.49
